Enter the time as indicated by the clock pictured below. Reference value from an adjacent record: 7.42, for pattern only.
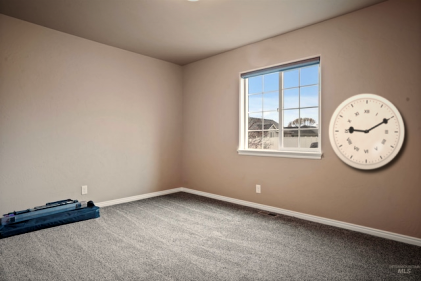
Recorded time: 9.10
